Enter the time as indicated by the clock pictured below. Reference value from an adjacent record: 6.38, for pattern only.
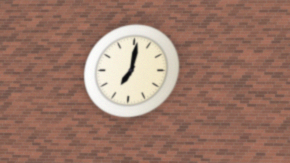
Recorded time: 7.01
